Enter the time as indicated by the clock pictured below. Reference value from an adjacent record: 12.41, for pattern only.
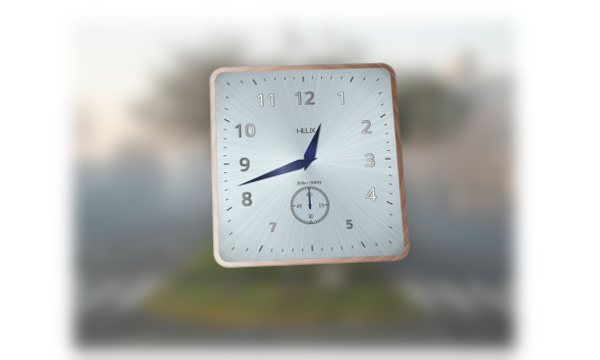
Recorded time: 12.42
